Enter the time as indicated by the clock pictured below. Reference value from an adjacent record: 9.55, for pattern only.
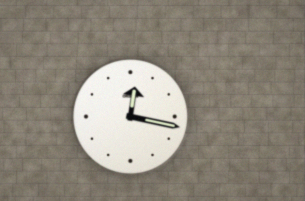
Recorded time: 12.17
